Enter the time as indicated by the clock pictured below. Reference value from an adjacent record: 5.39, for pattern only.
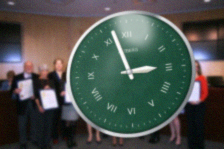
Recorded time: 2.57
